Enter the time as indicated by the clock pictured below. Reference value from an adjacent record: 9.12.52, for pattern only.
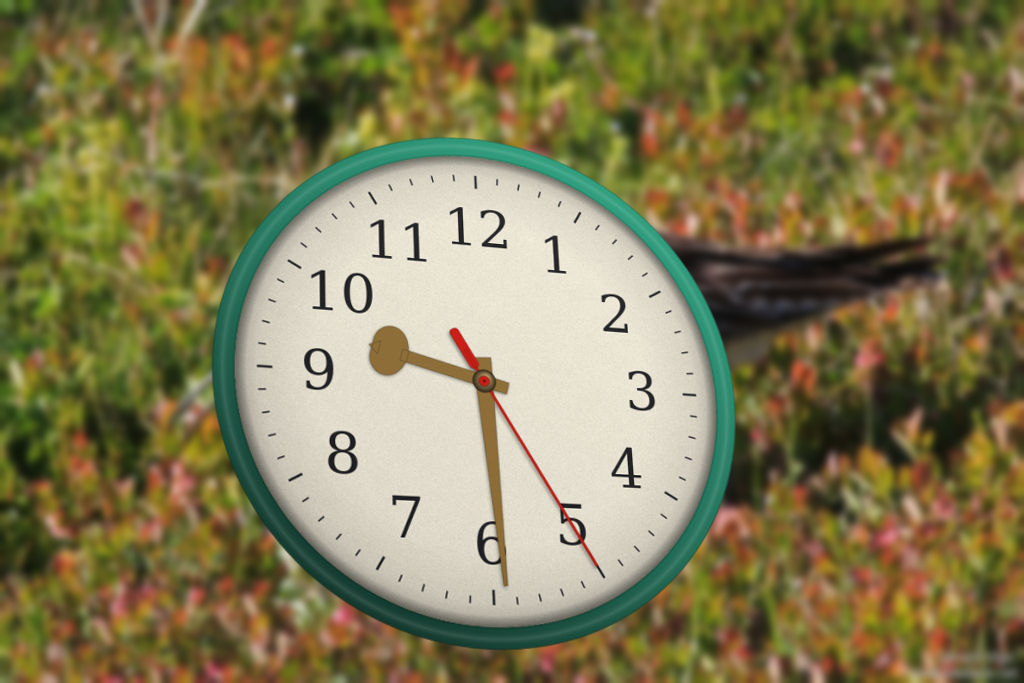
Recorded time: 9.29.25
